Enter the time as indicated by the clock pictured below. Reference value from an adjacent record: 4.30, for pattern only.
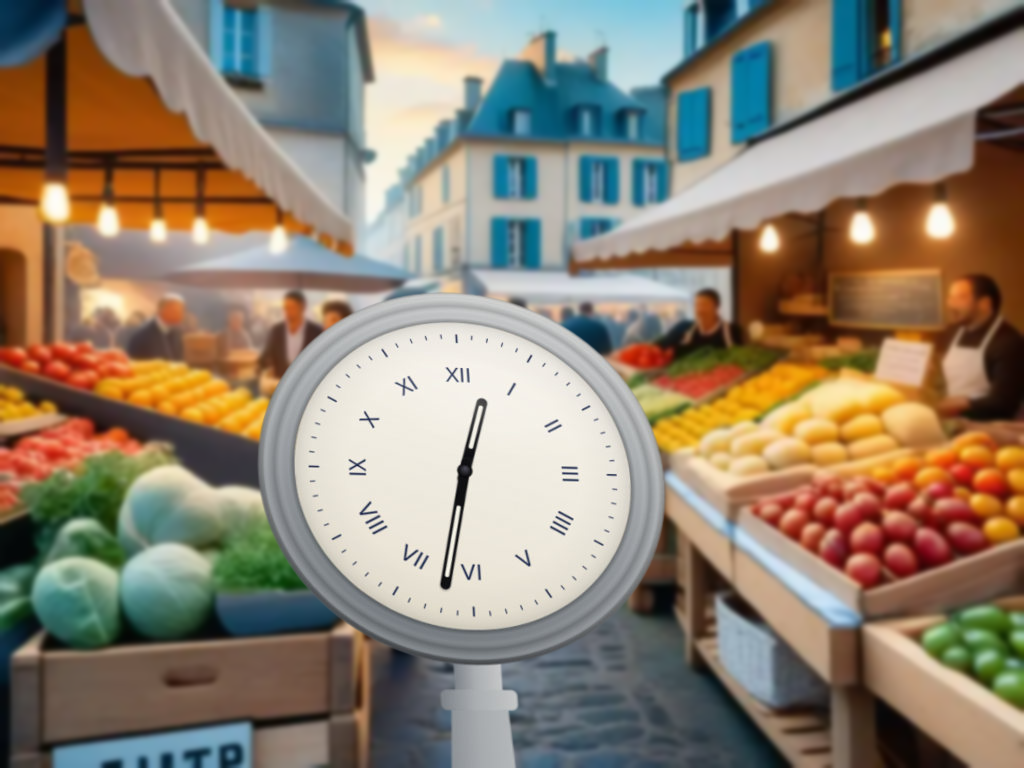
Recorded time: 12.32
